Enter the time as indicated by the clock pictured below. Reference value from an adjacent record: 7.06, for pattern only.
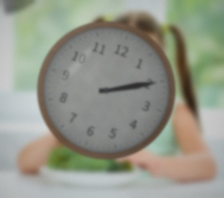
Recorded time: 2.10
